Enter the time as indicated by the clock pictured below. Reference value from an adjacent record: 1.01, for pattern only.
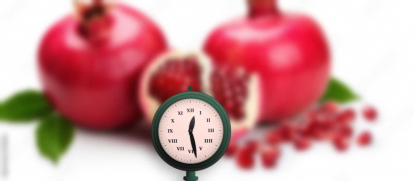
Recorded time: 12.28
